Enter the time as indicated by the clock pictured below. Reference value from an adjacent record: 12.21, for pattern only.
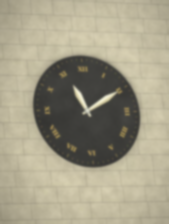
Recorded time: 11.10
